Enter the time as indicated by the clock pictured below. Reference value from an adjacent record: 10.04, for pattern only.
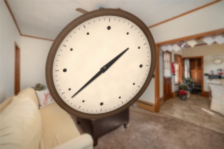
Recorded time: 1.38
